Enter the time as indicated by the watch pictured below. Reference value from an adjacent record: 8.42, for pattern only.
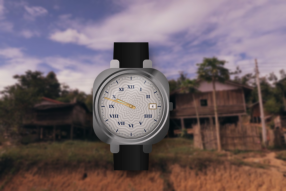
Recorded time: 9.48
